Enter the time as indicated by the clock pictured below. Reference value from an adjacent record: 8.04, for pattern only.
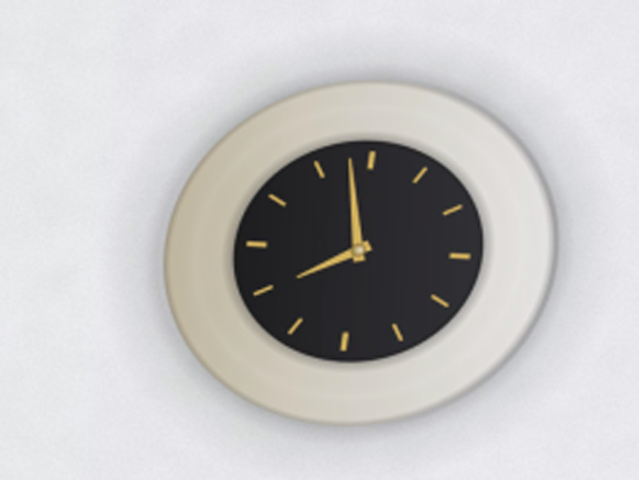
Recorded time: 7.58
